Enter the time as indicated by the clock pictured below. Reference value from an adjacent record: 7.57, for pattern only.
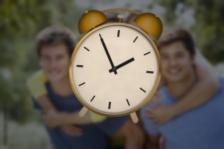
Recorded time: 1.55
